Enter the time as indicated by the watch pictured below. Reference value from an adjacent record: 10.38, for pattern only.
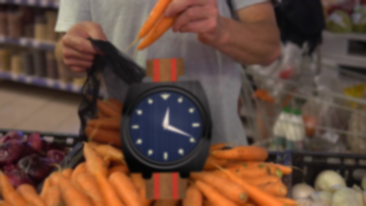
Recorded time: 12.19
